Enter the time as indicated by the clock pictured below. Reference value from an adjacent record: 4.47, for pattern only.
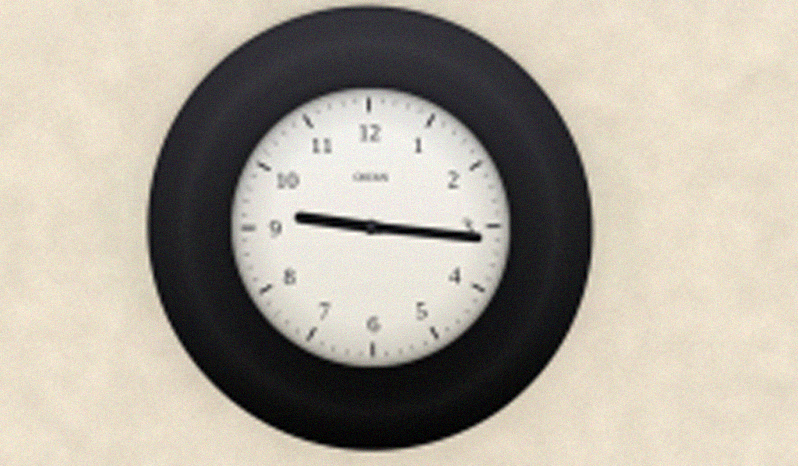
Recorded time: 9.16
